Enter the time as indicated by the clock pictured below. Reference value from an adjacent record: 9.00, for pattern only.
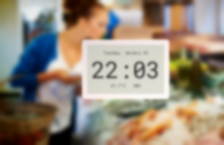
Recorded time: 22.03
